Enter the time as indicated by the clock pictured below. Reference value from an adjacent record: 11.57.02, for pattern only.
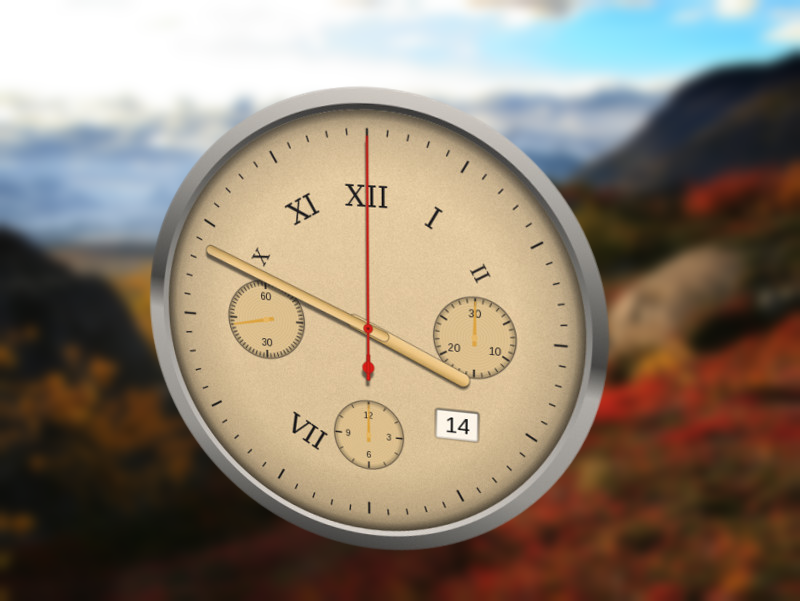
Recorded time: 3.48.43
